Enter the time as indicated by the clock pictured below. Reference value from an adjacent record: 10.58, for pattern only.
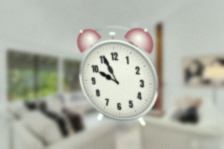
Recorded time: 9.56
